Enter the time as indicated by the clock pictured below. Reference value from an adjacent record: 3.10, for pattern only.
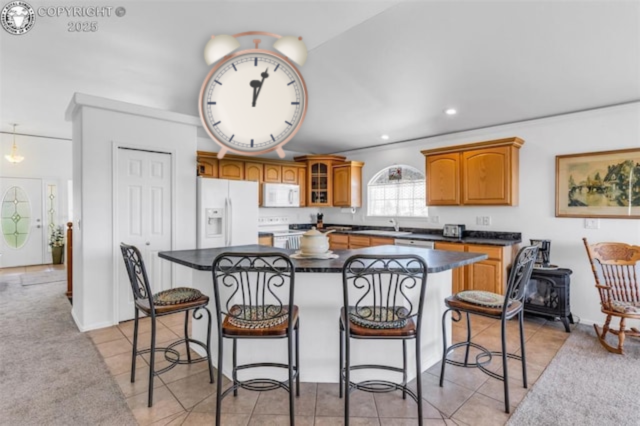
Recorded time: 12.03
